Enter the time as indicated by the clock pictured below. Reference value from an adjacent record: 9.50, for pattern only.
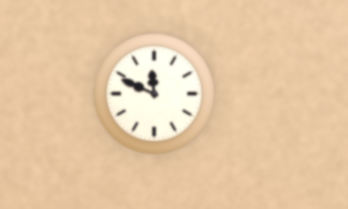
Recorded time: 11.49
